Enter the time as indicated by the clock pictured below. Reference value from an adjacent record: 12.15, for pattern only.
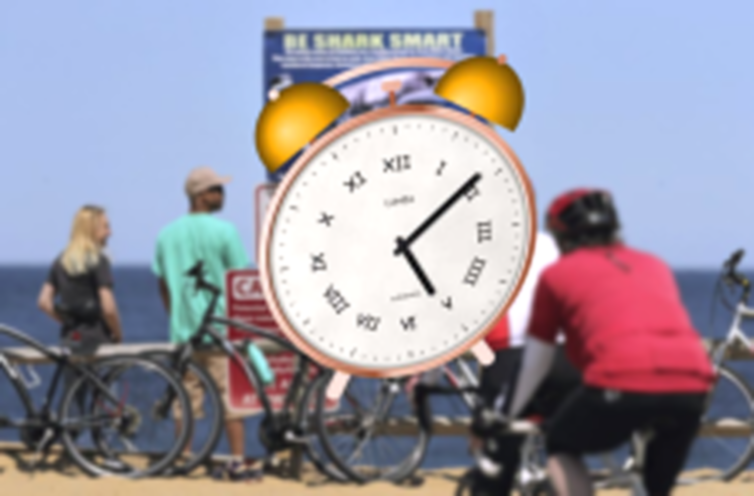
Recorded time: 5.09
